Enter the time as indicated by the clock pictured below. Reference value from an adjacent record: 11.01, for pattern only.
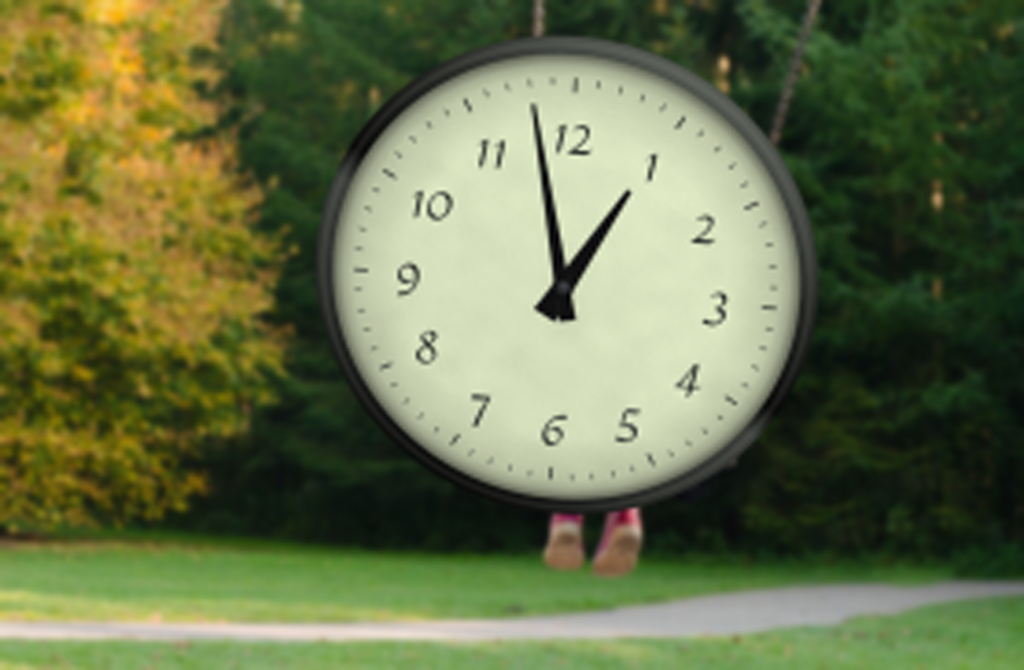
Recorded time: 12.58
